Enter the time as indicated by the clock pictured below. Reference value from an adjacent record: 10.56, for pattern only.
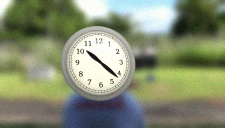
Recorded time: 10.22
